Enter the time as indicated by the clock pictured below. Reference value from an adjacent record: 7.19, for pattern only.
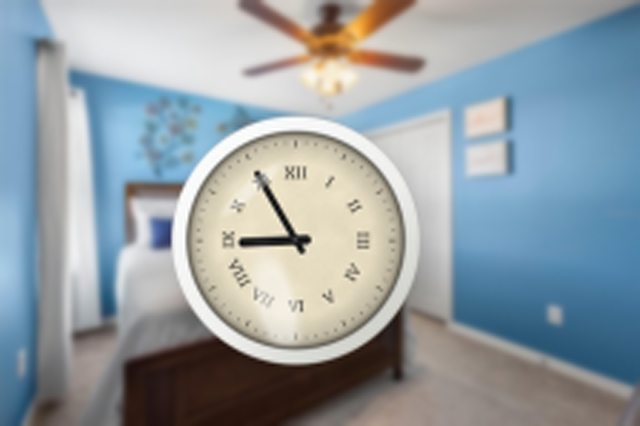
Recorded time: 8.55
